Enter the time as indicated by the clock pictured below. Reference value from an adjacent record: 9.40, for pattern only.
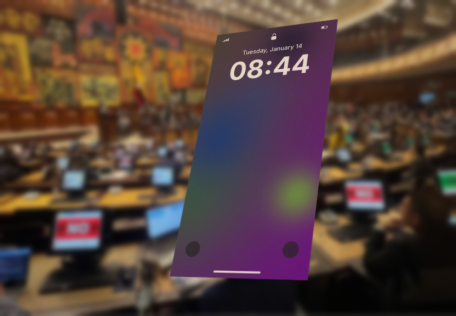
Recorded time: 8.44
